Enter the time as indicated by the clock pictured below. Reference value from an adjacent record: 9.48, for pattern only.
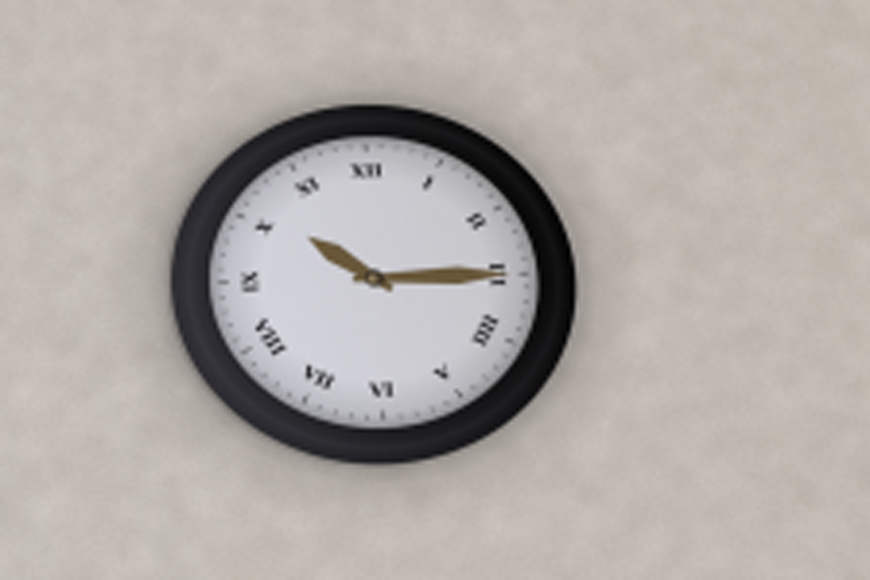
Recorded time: 10.15
